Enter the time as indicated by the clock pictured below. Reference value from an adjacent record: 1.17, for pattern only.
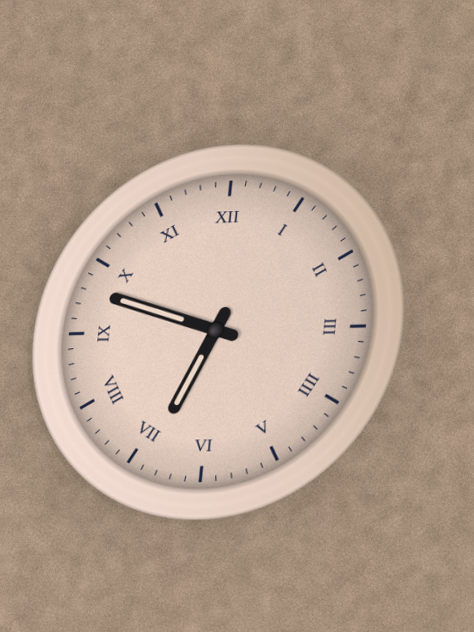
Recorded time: 6.48
